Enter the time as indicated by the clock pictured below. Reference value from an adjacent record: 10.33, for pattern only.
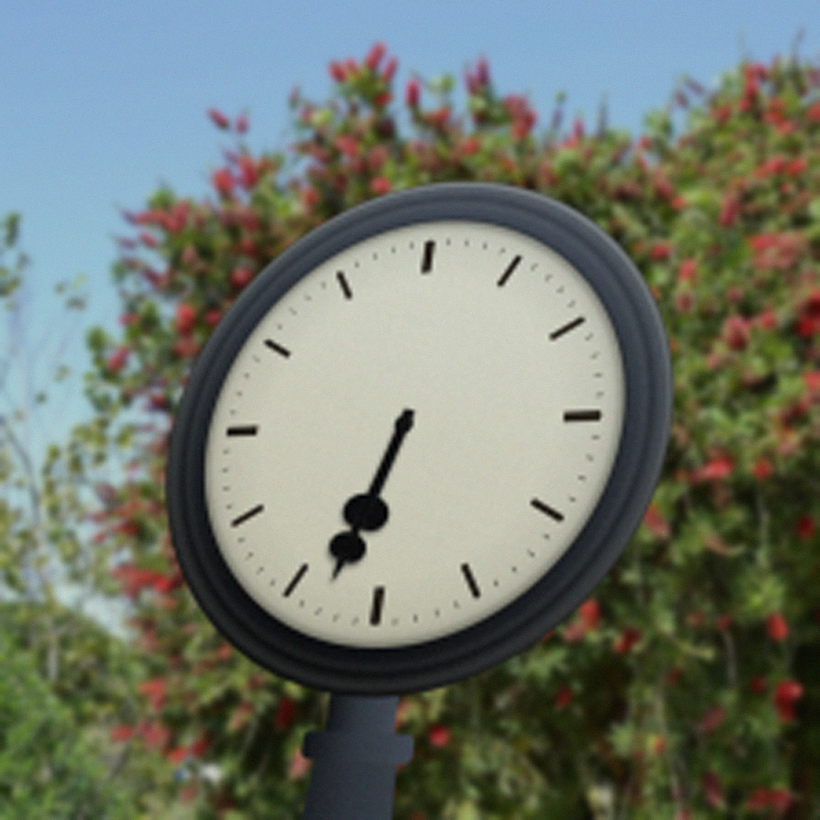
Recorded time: 6.33
